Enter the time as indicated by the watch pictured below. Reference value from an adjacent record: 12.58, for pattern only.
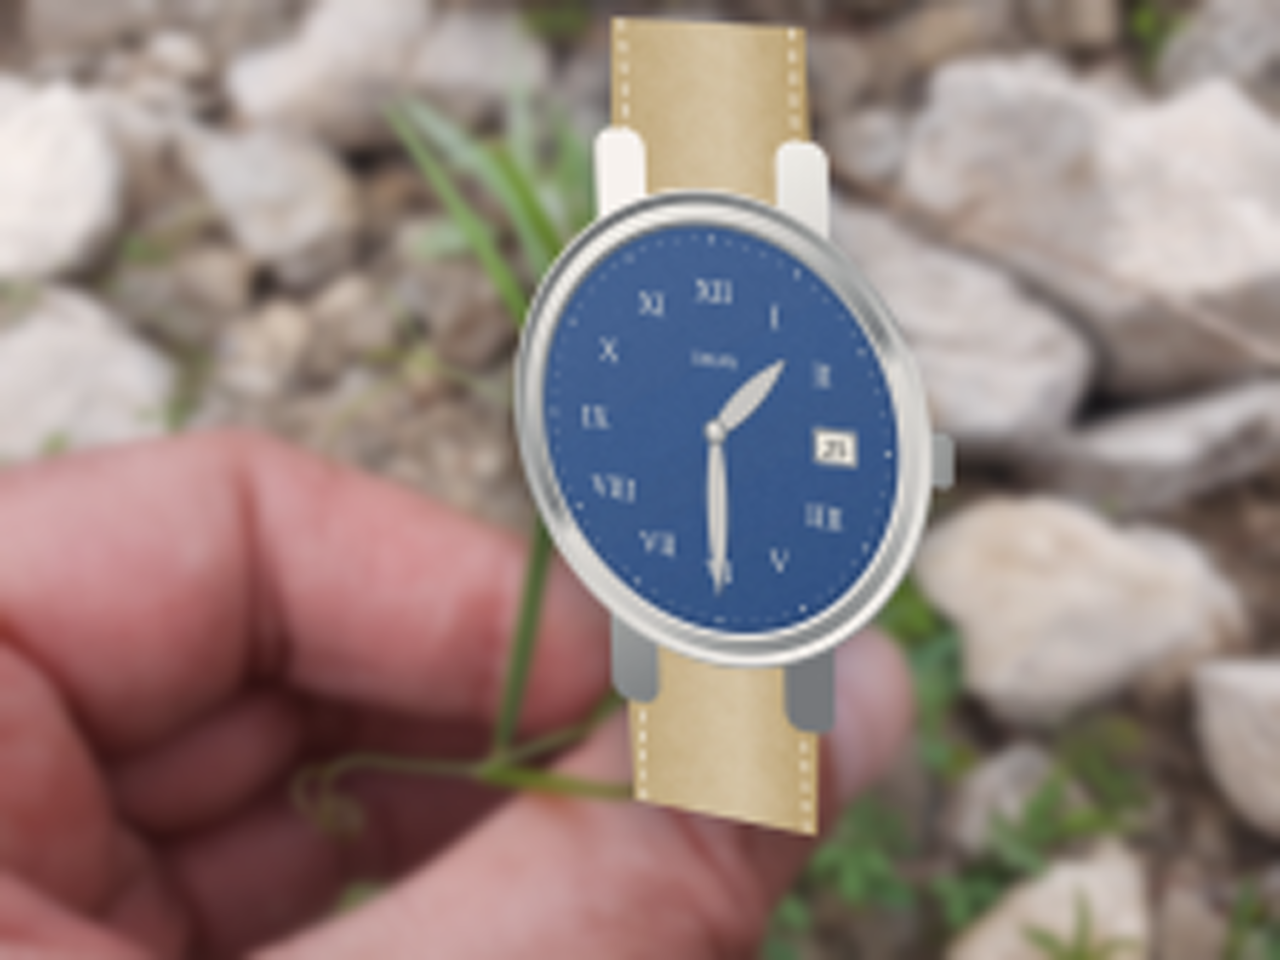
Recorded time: 1.30
